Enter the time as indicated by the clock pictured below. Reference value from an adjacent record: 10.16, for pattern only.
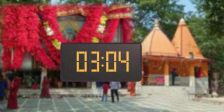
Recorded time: 3.04
